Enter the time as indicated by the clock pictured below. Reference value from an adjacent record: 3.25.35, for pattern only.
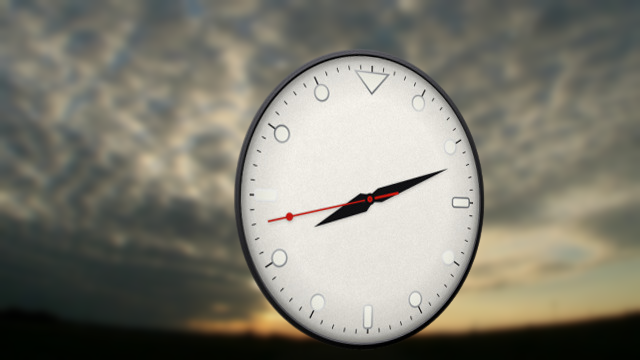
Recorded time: 8.11.43
